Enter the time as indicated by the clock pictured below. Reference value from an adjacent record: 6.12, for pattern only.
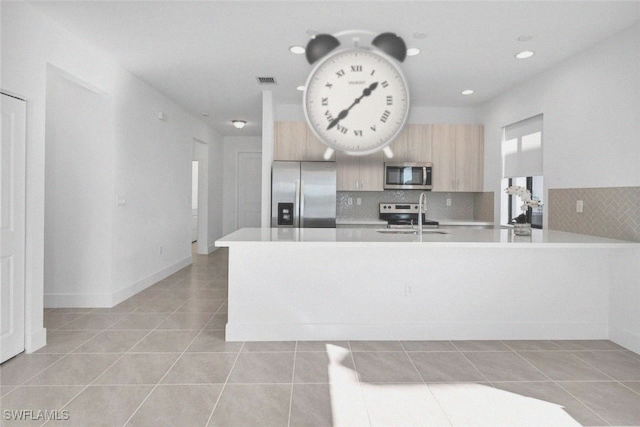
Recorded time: 1.38
